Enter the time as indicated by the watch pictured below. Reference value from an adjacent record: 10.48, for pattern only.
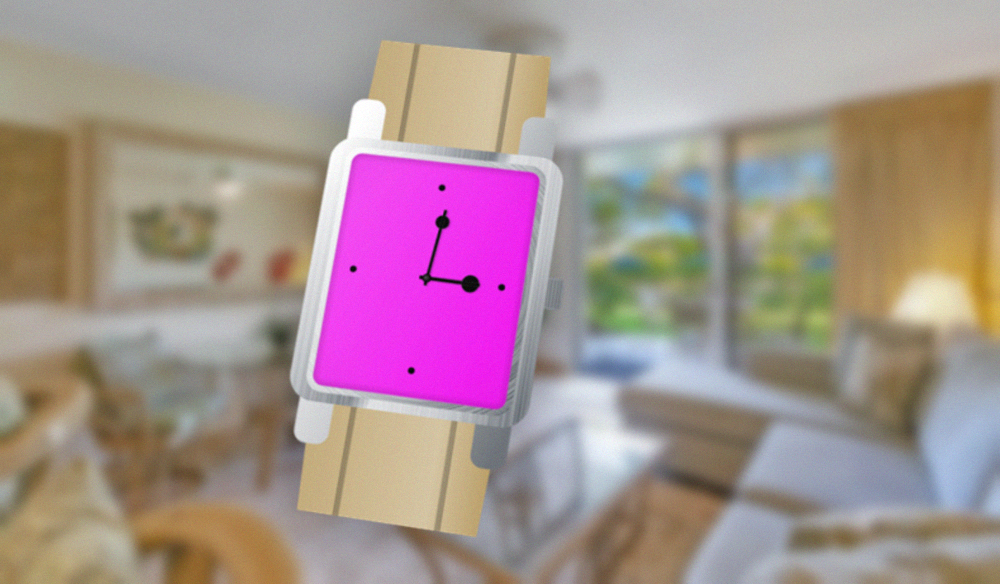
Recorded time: 3.01
